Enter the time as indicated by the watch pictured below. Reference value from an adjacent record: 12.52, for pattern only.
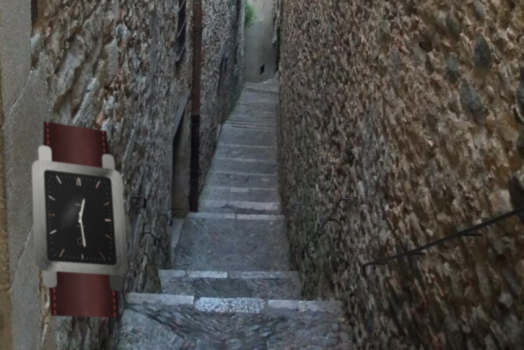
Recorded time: 12.29
